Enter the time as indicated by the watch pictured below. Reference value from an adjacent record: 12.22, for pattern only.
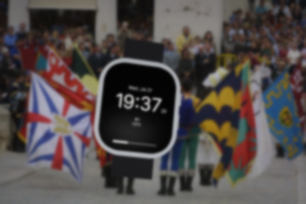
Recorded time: 19.37
